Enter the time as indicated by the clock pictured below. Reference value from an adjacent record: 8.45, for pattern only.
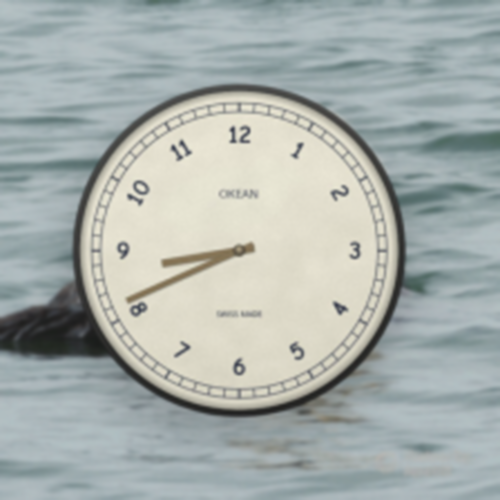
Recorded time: 8.41
